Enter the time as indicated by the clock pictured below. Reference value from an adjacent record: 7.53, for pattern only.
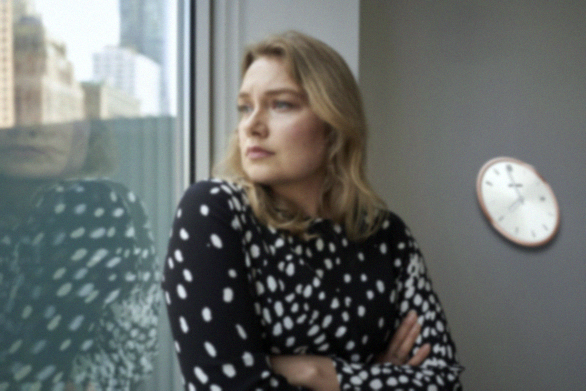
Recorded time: 7.59
